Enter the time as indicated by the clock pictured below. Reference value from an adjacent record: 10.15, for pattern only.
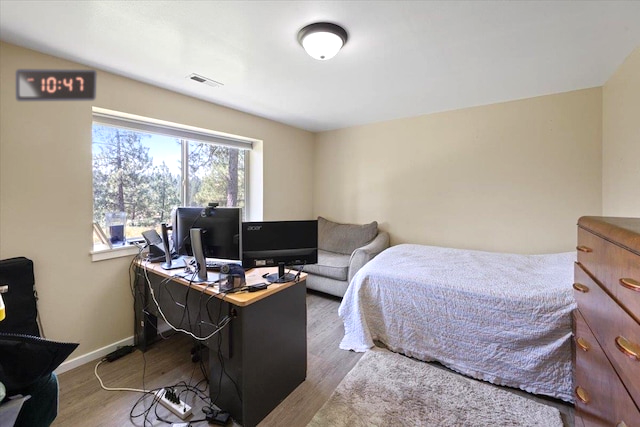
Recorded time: 10.47
